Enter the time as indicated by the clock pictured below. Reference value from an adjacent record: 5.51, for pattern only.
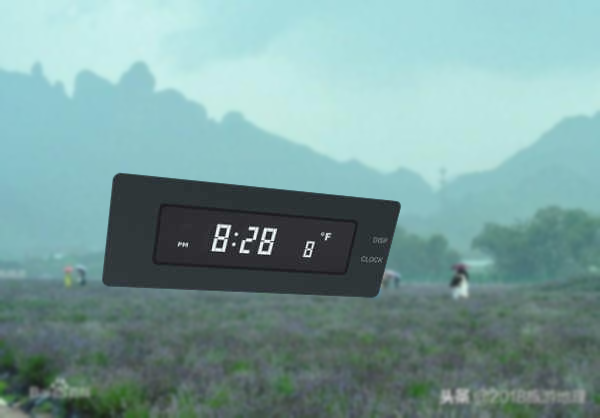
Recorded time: 8.28
